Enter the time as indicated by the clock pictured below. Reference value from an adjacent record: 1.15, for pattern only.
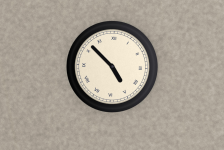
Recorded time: 4.52
